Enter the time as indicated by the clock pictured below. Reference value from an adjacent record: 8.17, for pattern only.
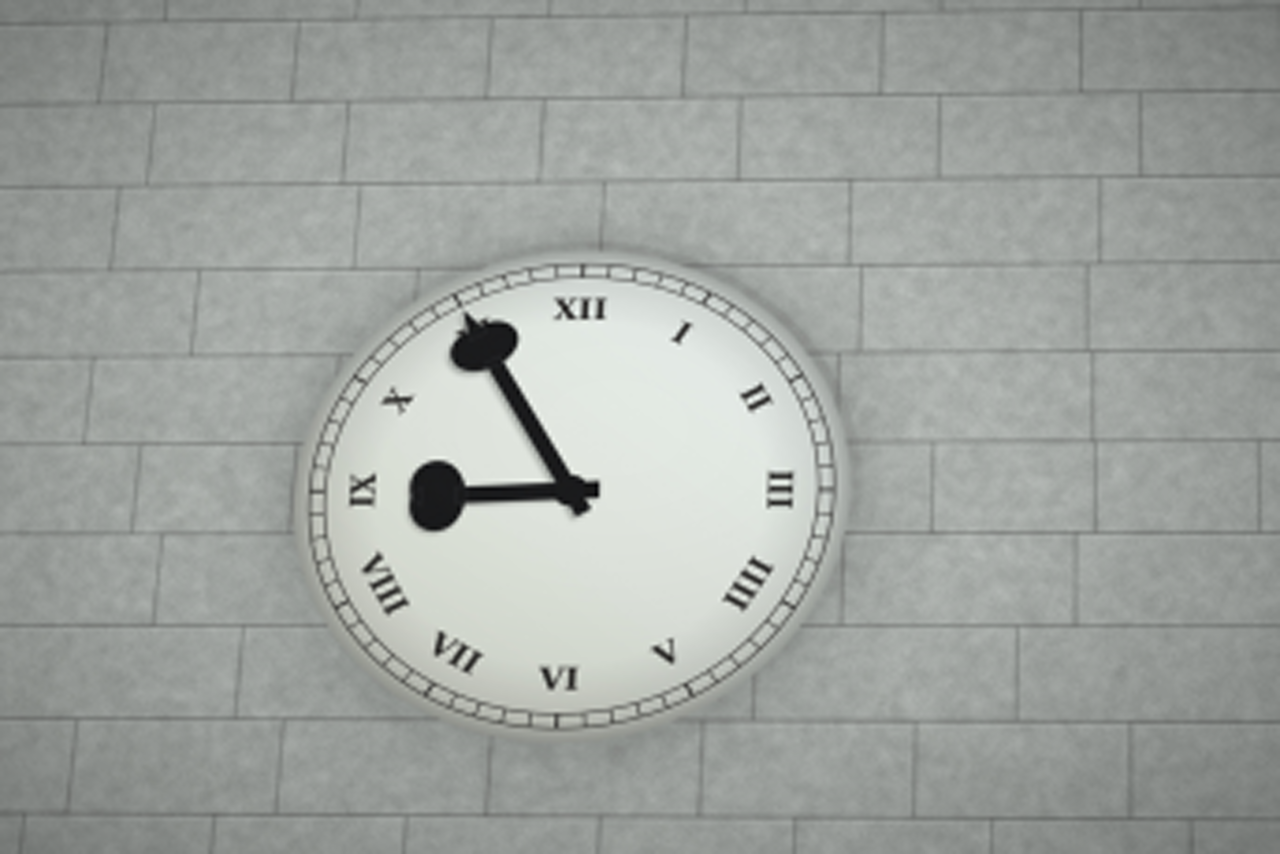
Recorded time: 8.55
